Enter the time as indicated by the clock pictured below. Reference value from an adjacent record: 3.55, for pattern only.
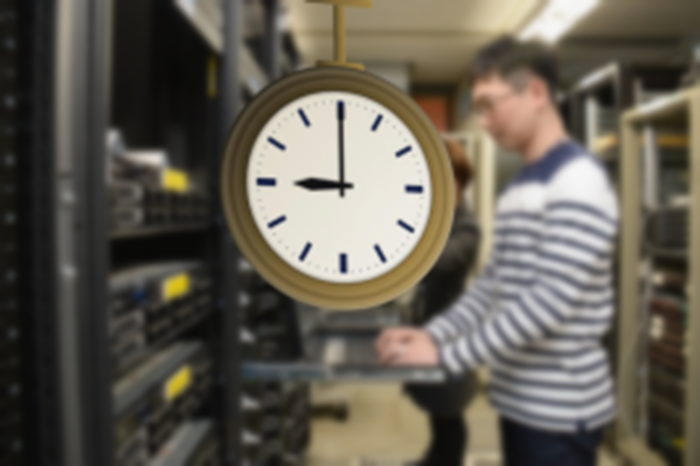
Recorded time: 9.00
